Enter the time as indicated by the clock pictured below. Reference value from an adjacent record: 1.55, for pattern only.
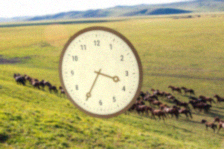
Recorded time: 3.35
